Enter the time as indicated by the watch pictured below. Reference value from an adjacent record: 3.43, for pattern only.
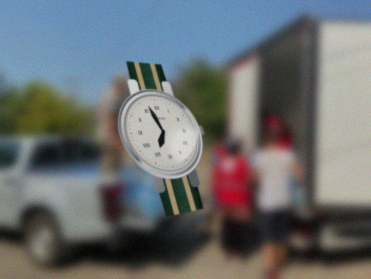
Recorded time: 6.57
